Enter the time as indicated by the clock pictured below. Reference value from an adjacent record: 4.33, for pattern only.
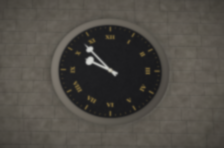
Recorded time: 9.53
